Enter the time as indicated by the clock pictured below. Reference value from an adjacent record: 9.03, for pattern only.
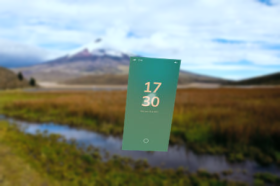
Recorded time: 17.30
